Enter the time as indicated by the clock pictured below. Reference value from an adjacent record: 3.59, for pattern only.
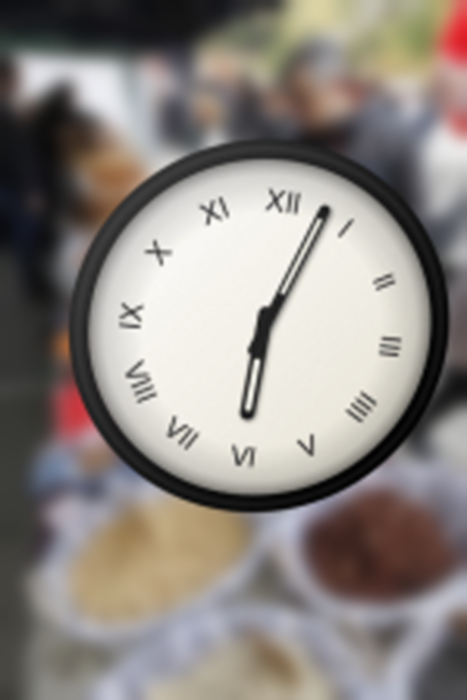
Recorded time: 6.03
